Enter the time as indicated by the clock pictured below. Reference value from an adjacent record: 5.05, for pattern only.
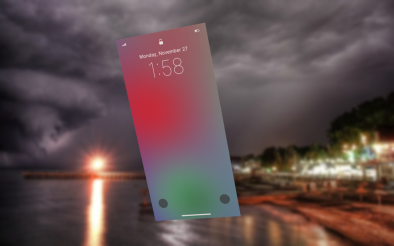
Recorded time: 1.58
